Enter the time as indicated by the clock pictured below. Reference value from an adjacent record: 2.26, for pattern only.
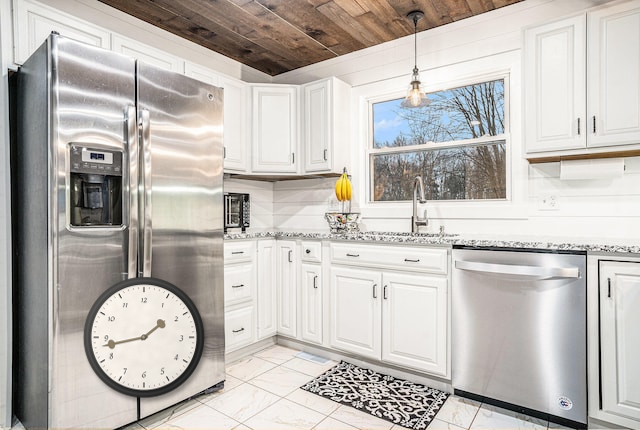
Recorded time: 1.43
